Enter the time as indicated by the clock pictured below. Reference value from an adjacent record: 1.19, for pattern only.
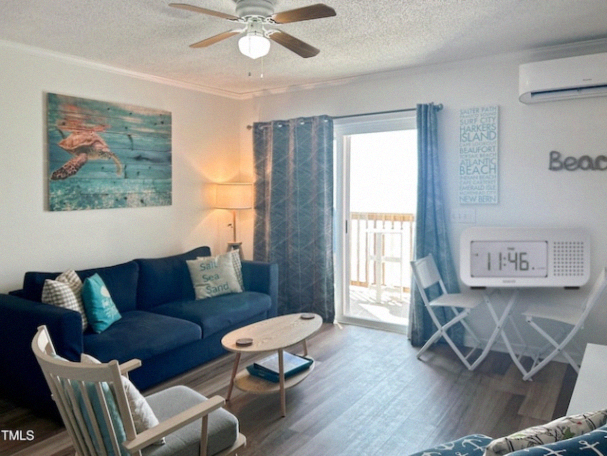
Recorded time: 11.46
